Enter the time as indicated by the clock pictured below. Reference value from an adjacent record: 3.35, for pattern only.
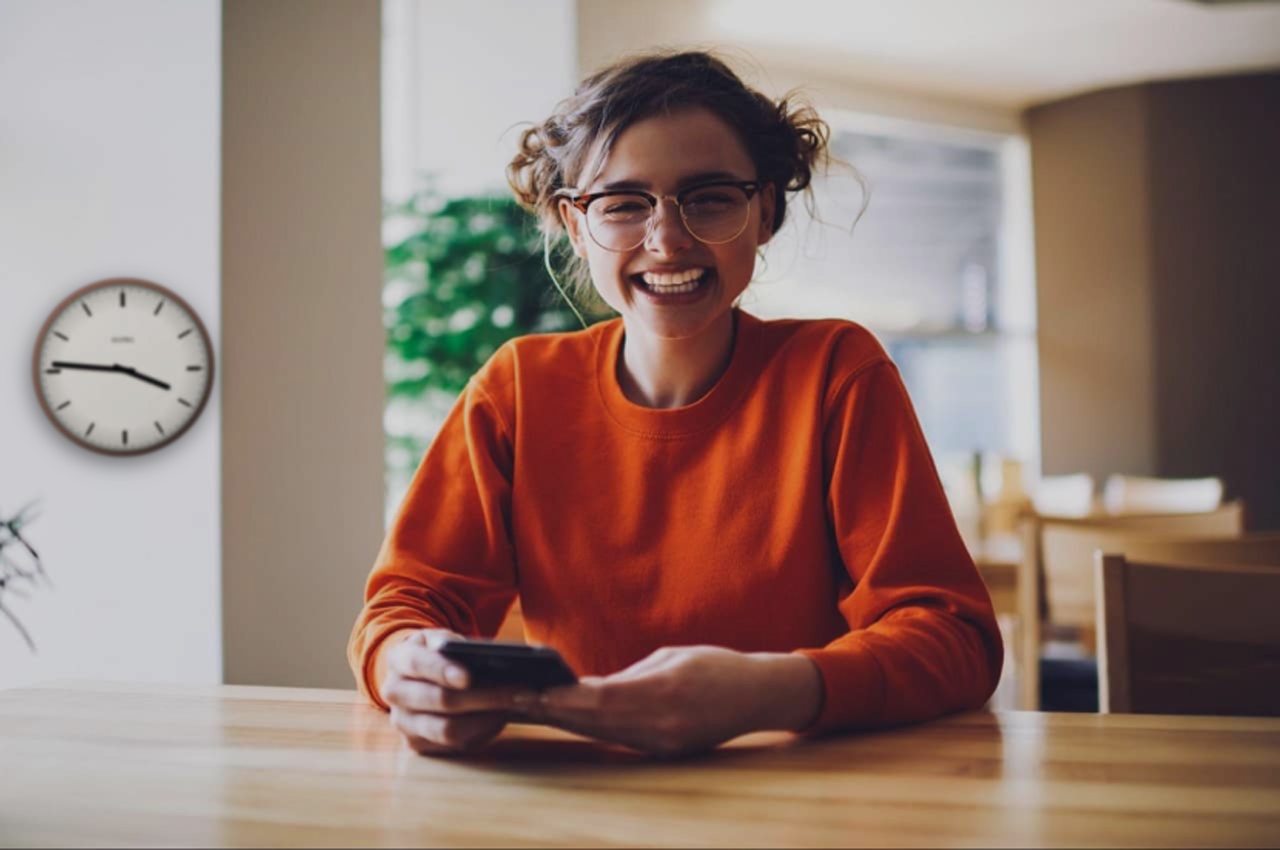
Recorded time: 3.46
